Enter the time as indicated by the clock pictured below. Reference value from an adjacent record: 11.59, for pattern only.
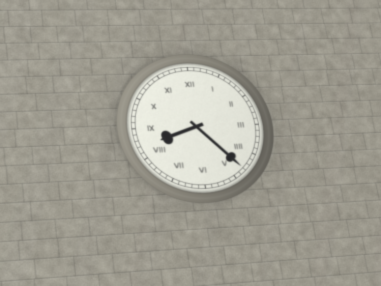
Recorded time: 8.23
